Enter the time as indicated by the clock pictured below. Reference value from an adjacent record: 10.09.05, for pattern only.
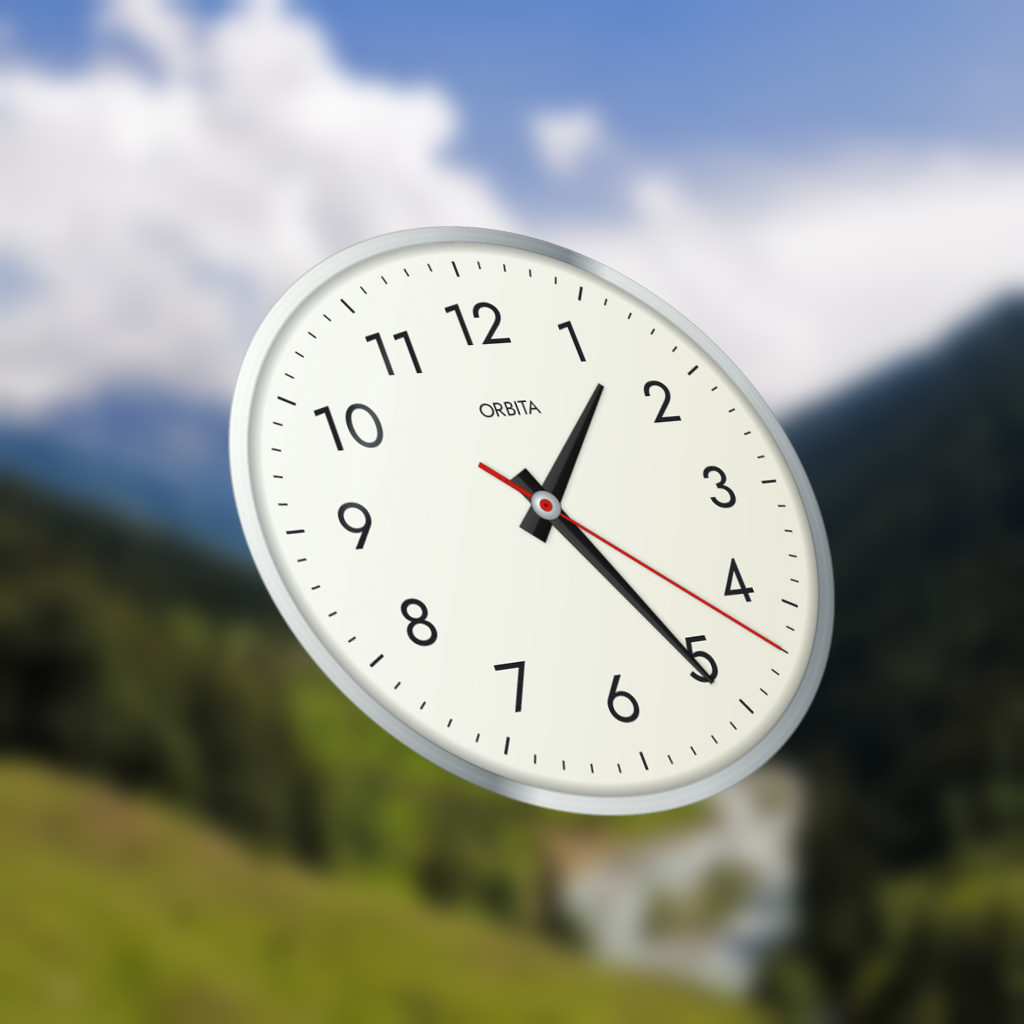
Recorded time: 1.25.22
